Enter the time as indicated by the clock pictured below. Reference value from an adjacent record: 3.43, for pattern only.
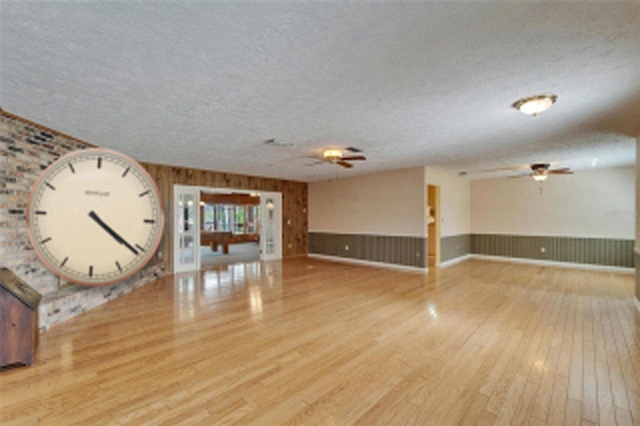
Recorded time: 4.21
